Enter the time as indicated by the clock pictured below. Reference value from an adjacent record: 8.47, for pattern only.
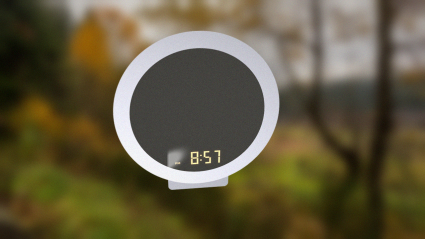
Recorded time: 8.57
